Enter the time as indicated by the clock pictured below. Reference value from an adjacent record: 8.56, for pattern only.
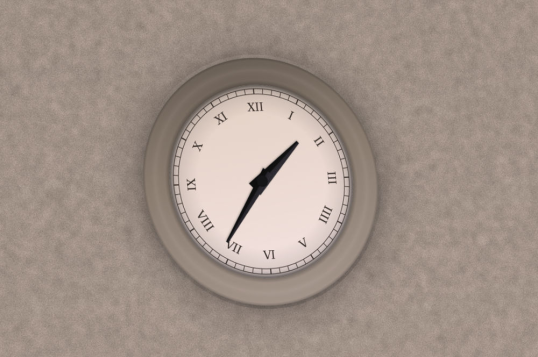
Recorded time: 1.36
